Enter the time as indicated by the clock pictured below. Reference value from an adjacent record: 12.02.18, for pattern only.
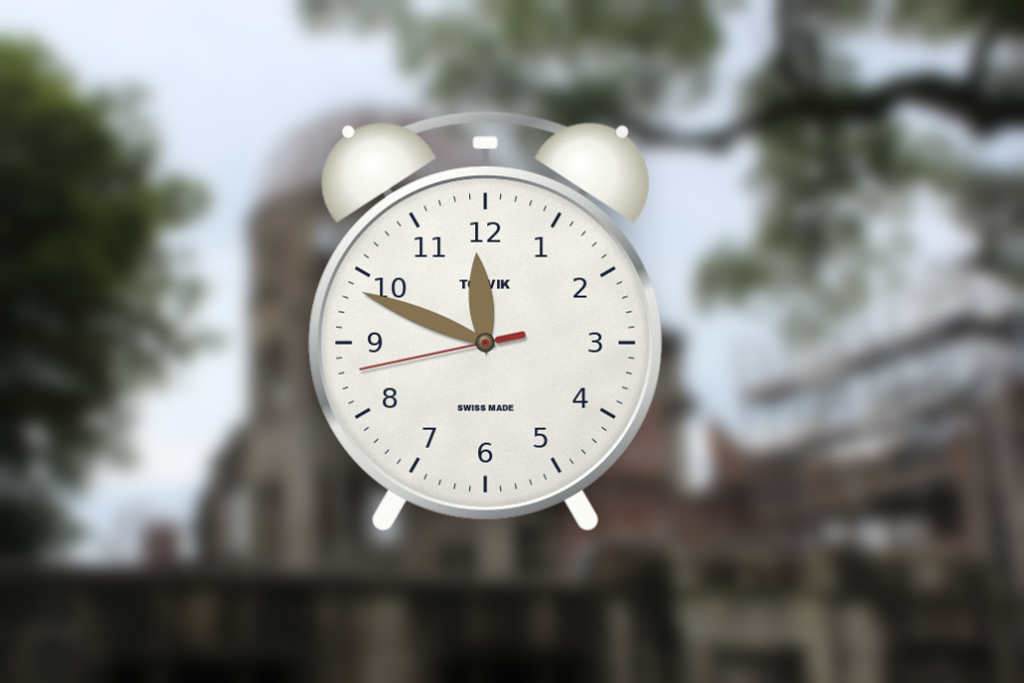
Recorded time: 11.48.43
